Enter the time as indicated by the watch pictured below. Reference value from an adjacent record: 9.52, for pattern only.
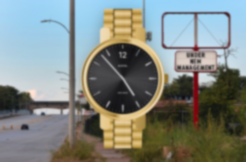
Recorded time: 4.53
